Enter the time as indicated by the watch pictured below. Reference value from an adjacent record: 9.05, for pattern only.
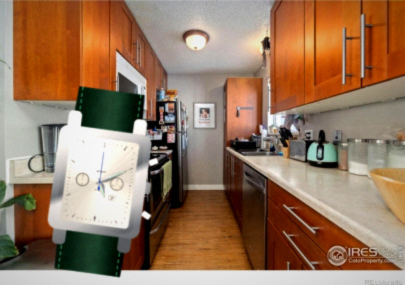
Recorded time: 5.10
